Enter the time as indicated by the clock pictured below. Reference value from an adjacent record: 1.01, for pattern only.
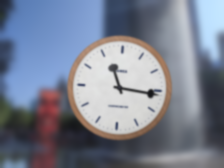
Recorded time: 11.16
